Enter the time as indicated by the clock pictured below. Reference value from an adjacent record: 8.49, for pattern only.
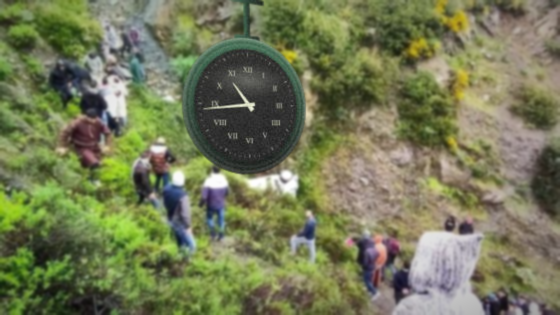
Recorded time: 10.44
